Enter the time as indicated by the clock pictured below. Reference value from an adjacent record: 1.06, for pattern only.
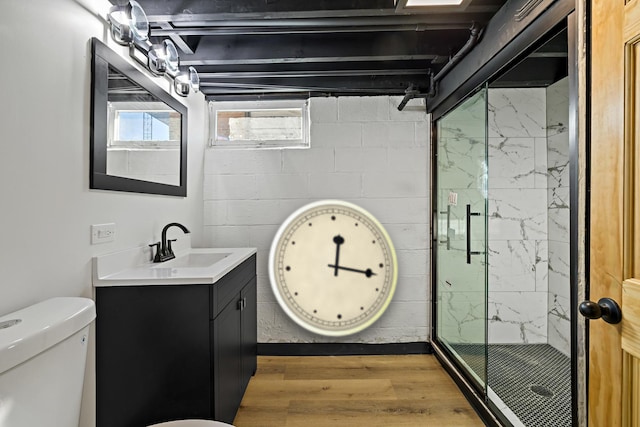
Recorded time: 12.17
